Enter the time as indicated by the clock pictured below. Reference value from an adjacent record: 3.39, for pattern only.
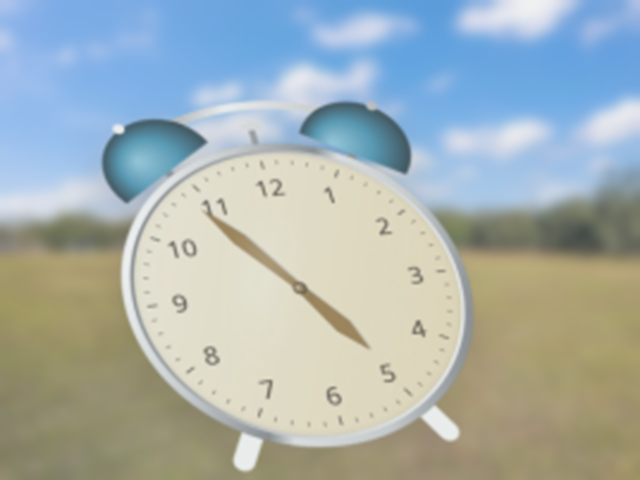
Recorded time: 4.54
